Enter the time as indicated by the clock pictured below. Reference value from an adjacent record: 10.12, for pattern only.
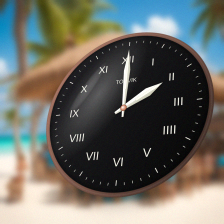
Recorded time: 2.00
